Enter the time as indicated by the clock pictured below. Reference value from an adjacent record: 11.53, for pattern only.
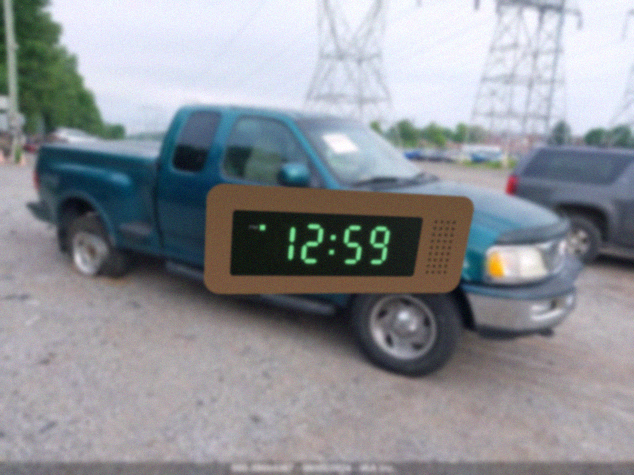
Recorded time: 12.59
